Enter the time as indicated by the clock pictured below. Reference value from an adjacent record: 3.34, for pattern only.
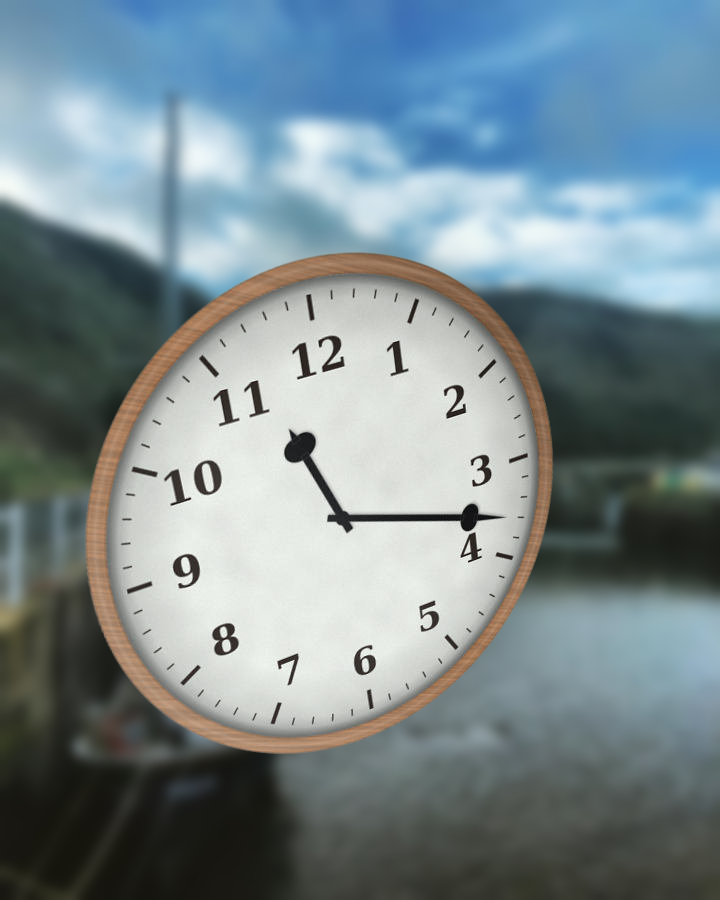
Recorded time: 11.18
